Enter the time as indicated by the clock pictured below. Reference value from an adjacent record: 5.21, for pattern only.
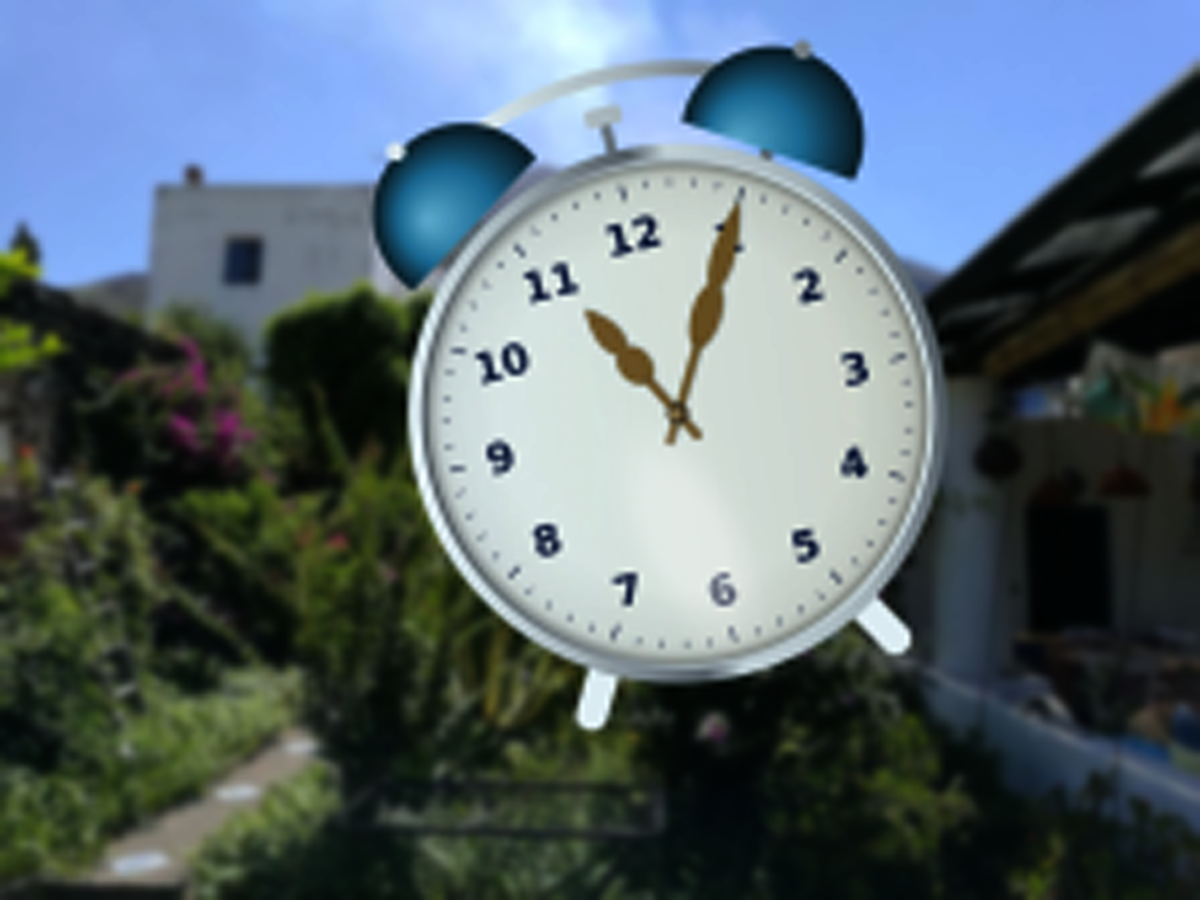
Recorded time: 11.05
